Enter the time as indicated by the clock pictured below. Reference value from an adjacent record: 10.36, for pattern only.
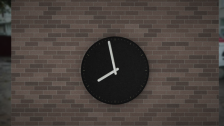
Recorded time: 7.58
